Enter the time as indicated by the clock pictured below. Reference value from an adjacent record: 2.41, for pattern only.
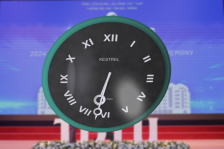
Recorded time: 6.32
